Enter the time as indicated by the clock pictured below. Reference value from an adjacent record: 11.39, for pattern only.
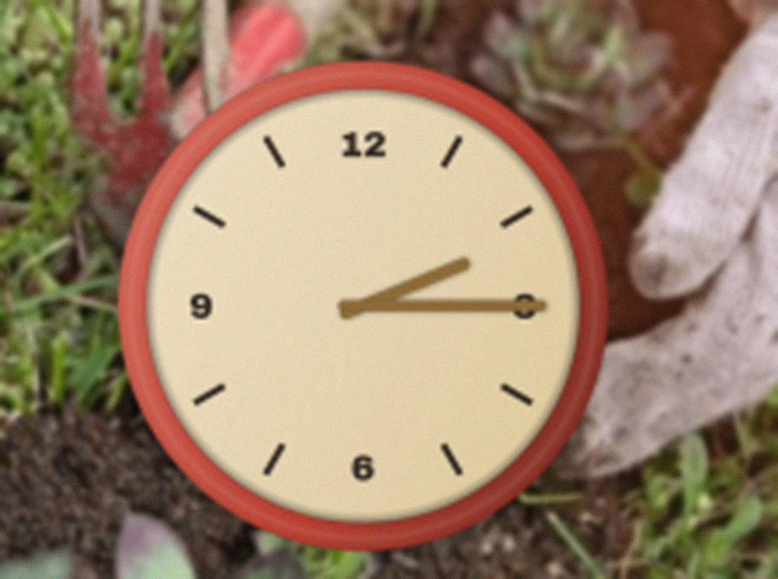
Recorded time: 2.15
